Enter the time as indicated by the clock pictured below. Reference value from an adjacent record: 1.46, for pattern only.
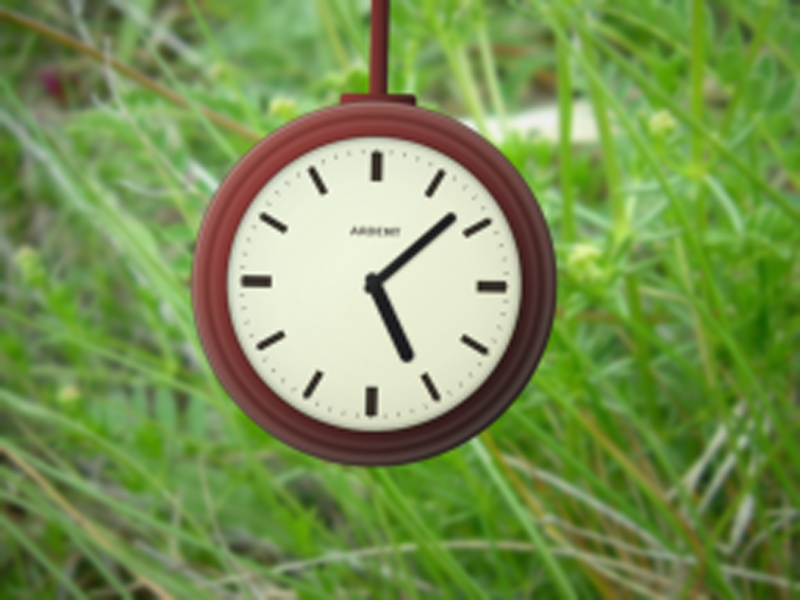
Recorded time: 5.08
